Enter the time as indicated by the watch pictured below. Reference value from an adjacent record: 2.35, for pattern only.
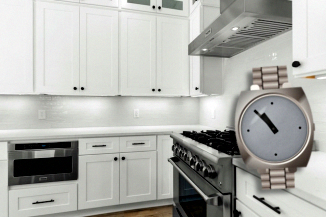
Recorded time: 10.53
